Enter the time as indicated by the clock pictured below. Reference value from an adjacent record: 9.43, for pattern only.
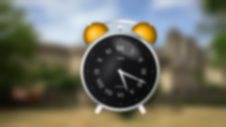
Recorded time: 5.19
